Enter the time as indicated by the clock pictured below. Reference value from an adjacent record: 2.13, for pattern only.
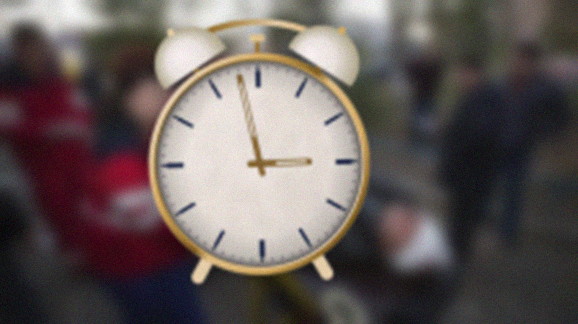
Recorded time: 2.58
